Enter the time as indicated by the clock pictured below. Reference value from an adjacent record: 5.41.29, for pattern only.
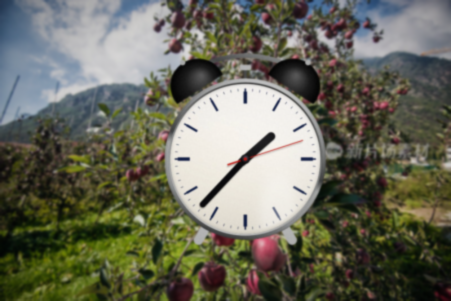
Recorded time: 1.37.12
